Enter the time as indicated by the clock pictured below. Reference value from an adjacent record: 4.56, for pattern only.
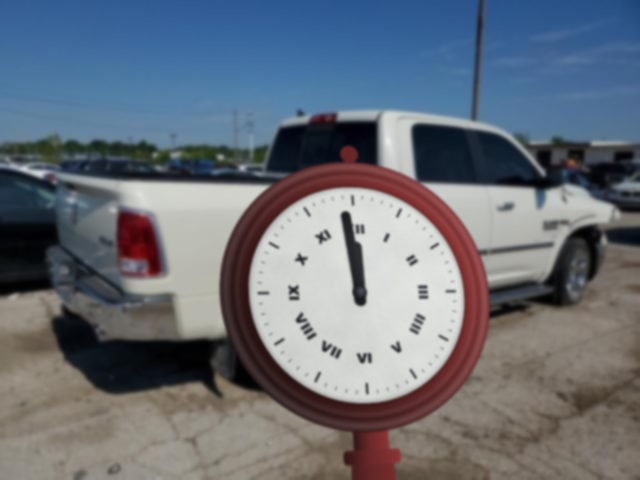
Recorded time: 11.59
